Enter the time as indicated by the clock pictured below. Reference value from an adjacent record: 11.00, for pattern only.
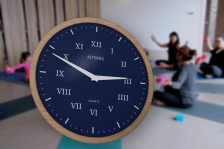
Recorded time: 2.49
